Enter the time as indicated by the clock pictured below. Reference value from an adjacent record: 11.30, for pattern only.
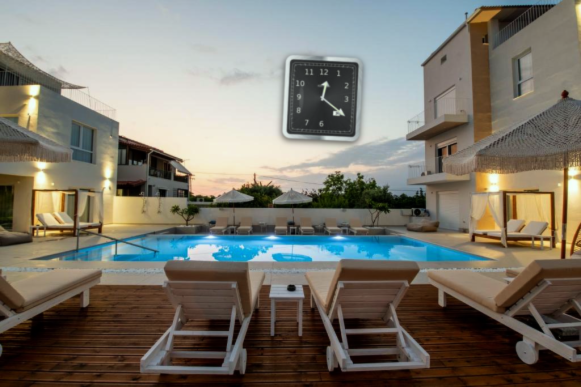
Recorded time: 12.21
